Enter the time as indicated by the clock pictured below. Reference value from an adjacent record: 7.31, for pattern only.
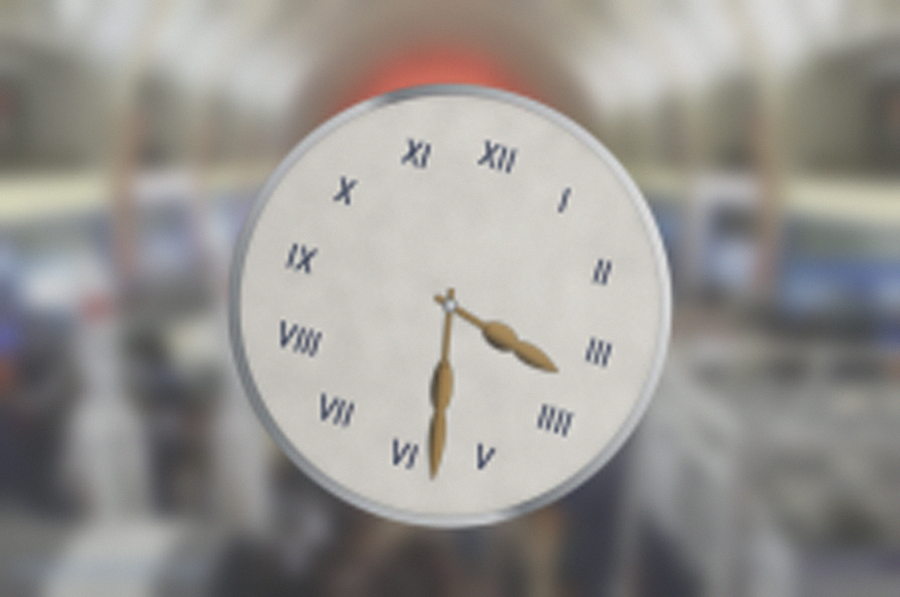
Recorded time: 3.28
